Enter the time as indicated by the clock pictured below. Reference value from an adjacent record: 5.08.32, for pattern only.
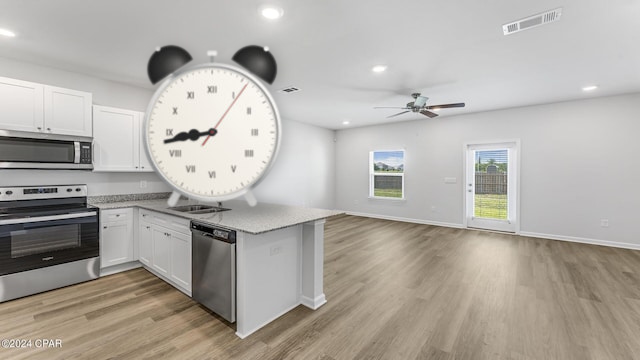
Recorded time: 8.43.06
